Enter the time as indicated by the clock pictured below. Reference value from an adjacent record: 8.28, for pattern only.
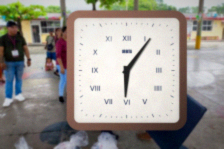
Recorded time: 6.06
